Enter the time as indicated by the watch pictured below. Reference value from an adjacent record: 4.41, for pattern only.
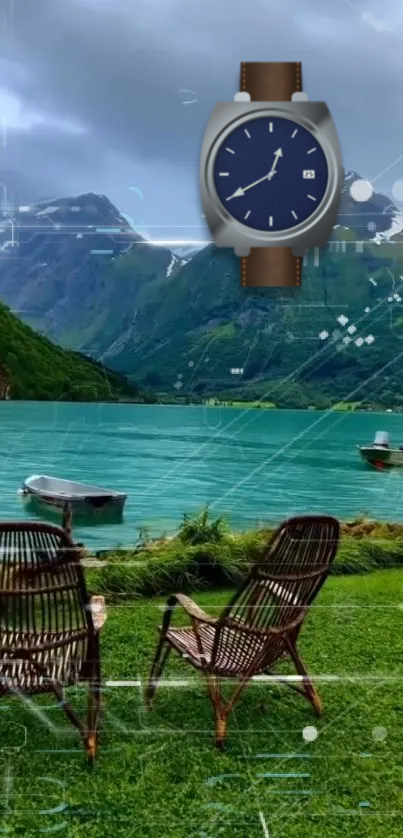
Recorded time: 12.40
